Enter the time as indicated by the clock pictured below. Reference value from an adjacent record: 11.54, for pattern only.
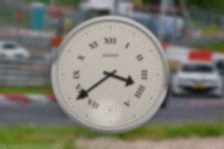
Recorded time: 3.39
